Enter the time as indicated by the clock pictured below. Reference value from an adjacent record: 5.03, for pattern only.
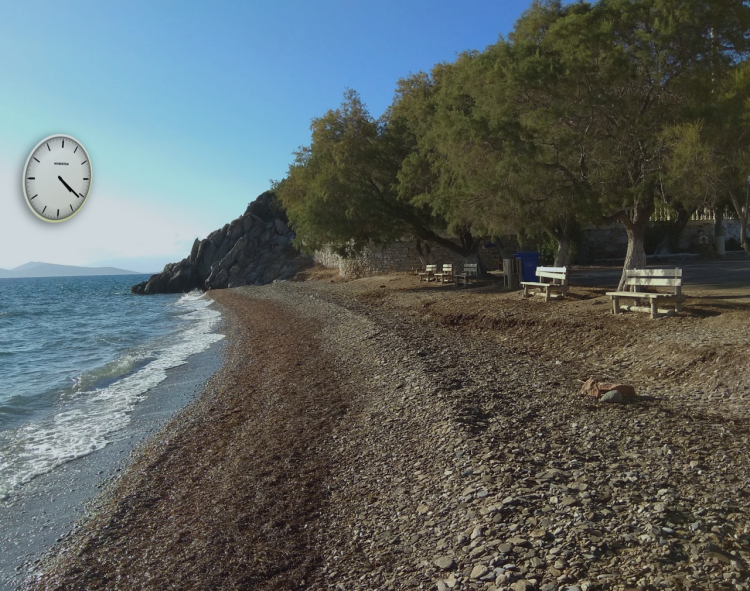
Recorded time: 4.21
